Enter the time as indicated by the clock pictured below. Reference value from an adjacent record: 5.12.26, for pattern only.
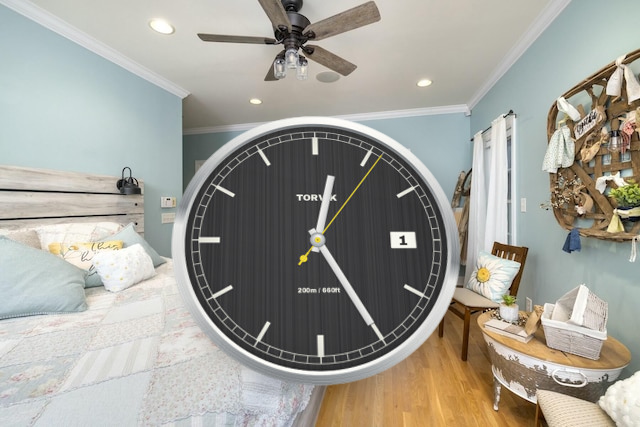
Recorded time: 12.25.06
